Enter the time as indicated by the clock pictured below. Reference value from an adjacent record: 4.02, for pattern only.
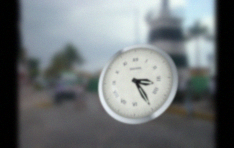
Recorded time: 3.25
